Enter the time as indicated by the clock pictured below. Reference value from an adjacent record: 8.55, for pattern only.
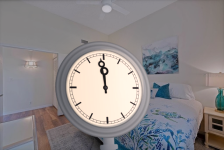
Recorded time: 11.59
